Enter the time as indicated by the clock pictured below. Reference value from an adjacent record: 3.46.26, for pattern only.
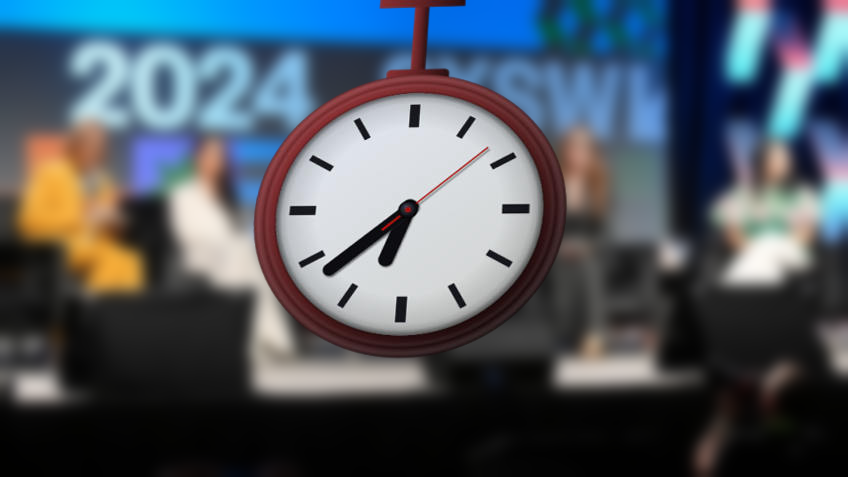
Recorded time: 6.38.08
